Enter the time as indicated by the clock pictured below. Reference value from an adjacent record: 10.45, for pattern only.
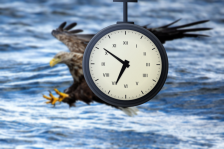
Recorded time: 6.51
